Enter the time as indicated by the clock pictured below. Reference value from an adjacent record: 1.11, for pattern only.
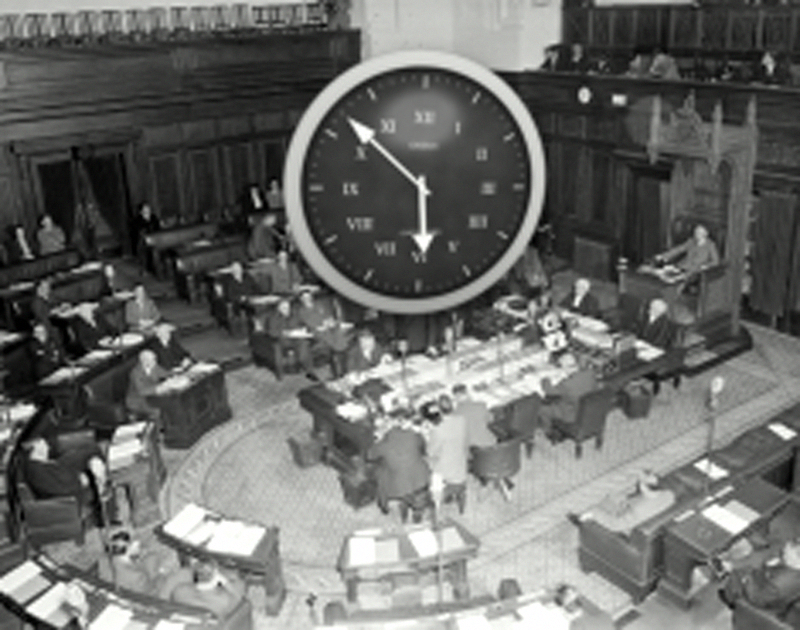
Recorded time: 5.52
